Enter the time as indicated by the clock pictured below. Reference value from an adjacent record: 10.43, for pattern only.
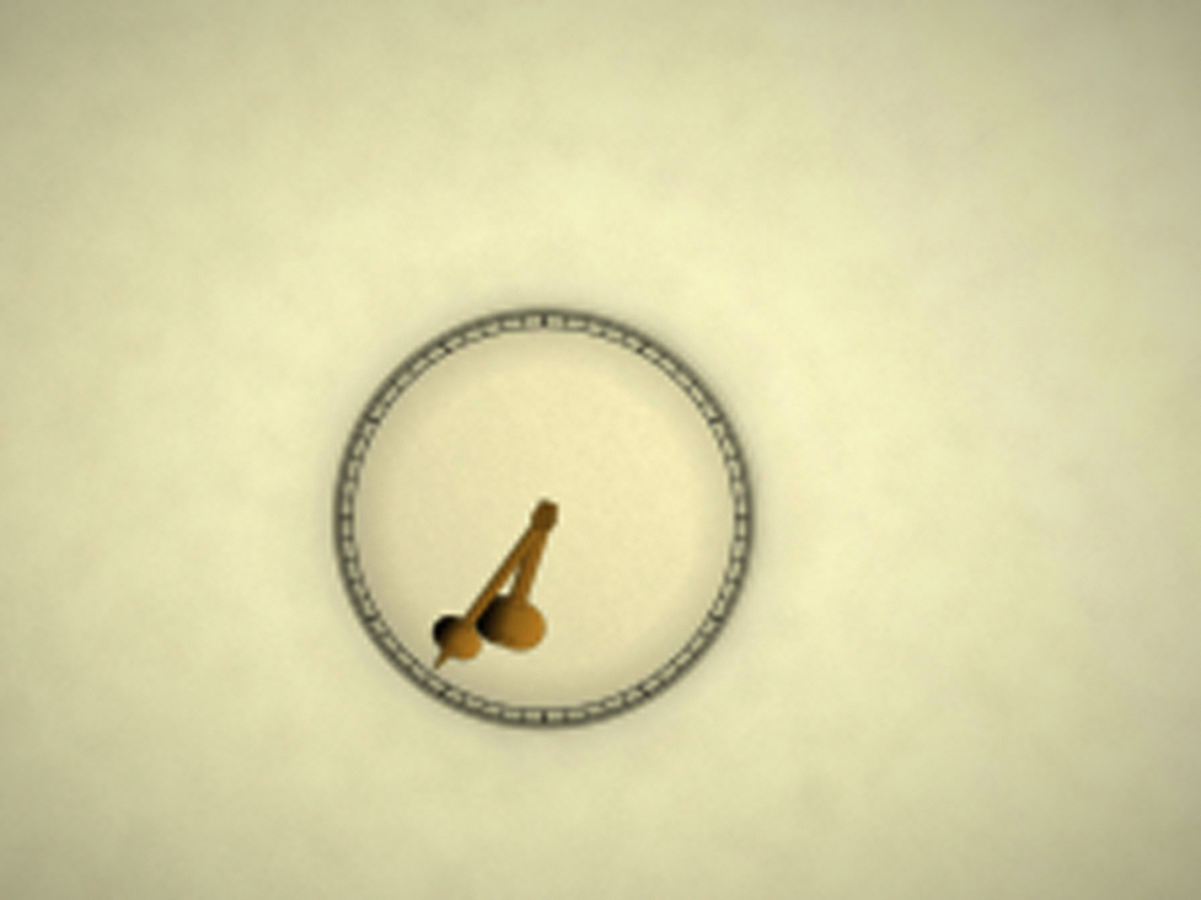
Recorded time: 6.36
